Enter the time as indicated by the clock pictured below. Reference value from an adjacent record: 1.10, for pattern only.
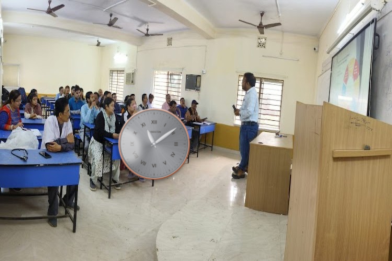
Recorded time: 11.09
